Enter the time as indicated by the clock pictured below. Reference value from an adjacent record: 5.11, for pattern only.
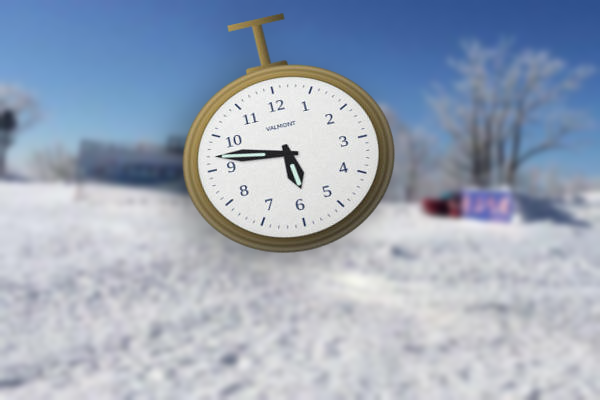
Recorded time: 5.47
